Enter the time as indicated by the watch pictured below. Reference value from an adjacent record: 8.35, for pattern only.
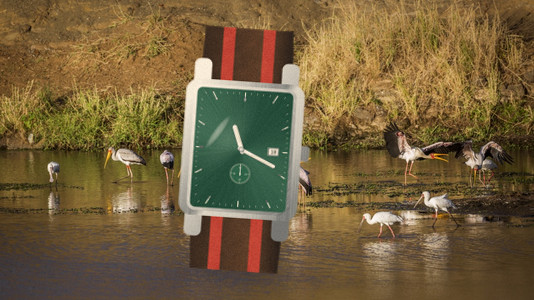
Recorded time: 11.19
